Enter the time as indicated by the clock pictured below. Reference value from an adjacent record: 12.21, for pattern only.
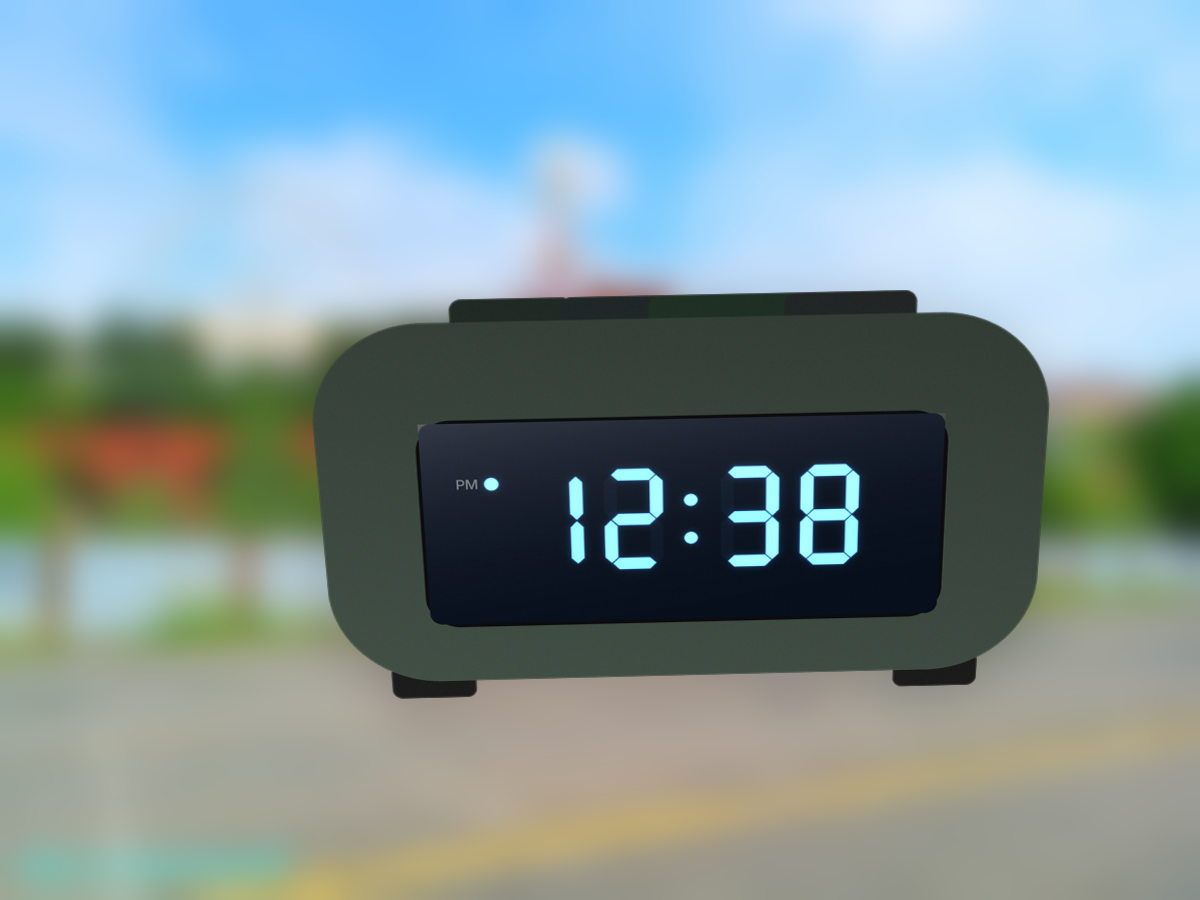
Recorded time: 12.38
